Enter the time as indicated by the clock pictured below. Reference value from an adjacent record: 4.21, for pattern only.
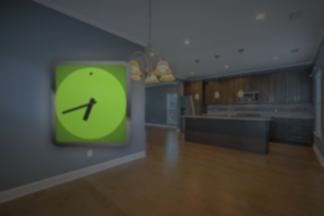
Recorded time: 6.42
